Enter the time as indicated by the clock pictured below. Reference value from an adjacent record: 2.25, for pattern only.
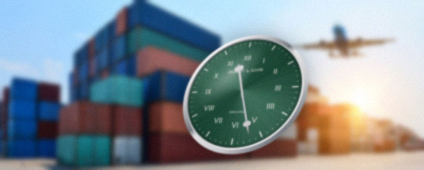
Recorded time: 11.27
